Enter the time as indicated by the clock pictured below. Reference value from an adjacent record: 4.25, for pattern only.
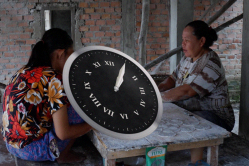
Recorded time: 1.05
